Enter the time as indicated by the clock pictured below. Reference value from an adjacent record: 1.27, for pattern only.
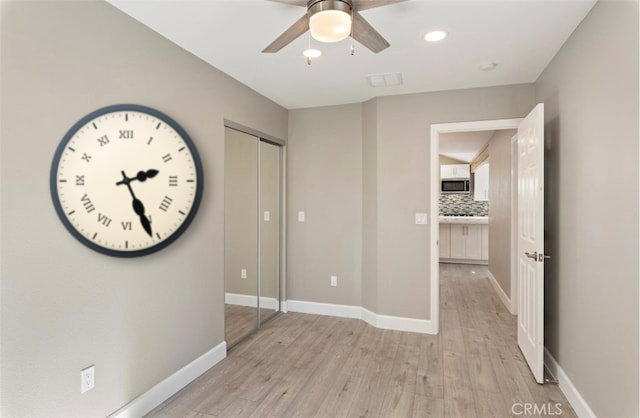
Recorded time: 2.26
